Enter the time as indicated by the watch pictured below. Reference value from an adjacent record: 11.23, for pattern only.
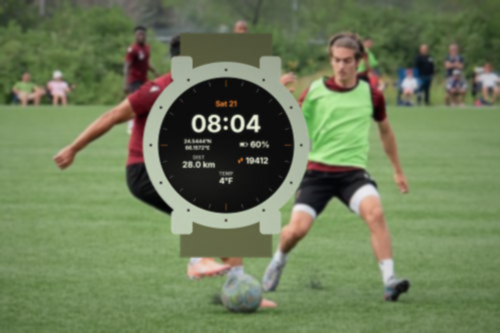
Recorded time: 8.04
